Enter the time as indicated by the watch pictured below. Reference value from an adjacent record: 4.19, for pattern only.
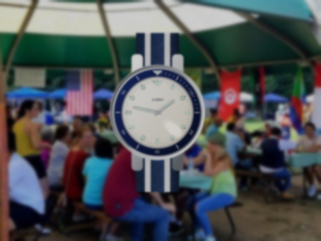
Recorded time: 1.47
